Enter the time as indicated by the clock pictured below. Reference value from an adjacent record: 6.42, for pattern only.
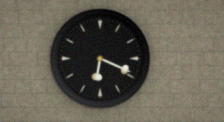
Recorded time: 6.19
